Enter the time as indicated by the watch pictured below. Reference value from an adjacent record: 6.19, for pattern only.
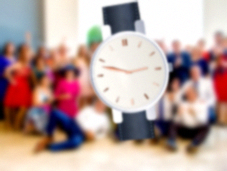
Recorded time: 2.48
